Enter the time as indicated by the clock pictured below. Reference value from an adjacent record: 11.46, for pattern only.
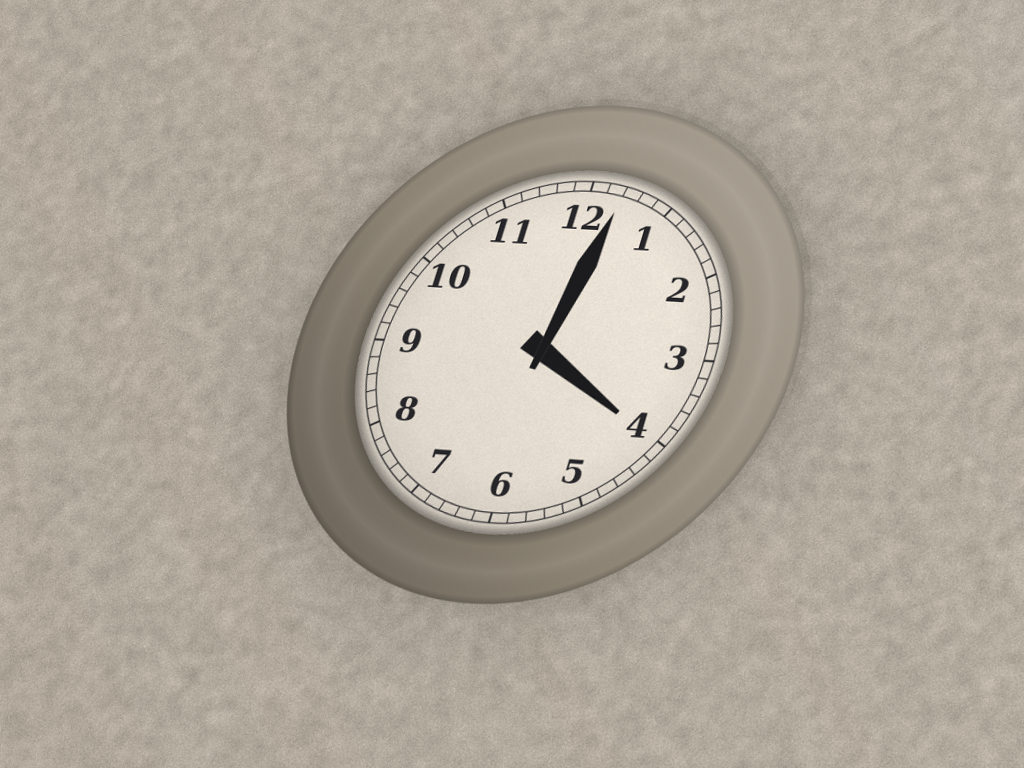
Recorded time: 4.02
